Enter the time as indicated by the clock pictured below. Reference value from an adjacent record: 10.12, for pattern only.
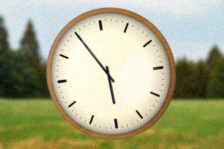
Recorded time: 5.55
